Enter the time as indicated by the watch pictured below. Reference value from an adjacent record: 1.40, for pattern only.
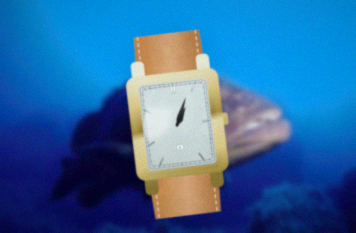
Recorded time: 1.04
